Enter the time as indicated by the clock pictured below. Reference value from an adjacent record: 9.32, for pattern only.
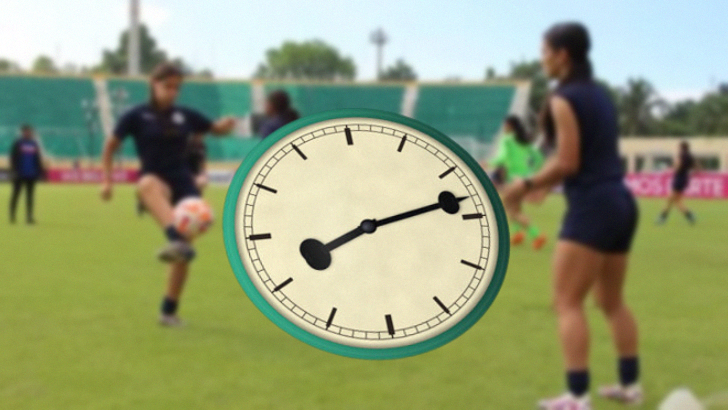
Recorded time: 8.13
